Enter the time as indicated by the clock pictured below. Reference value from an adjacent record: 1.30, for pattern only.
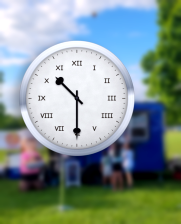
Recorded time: 10.30
